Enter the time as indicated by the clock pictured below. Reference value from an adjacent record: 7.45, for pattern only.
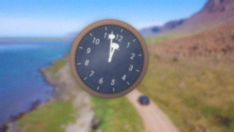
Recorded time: 11.57
